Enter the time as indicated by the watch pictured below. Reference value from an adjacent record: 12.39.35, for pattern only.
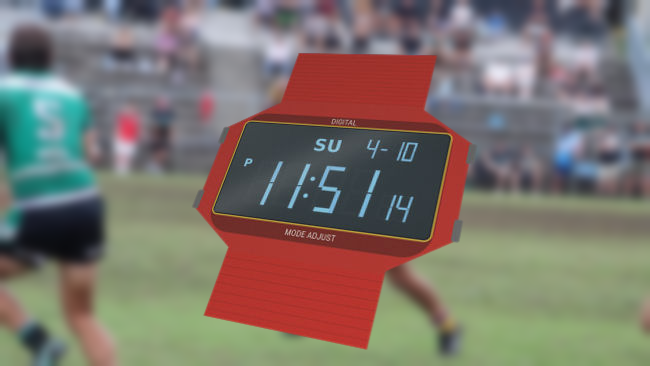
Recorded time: 11.51.14
